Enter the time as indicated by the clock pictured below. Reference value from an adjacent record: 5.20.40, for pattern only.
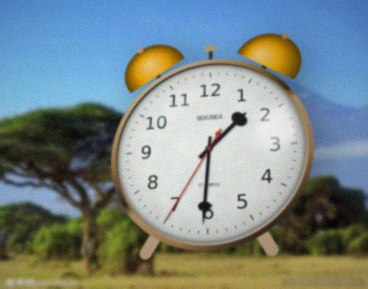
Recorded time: 1.30.35
